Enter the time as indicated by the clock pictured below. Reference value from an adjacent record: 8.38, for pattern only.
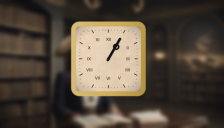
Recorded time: 1.05
